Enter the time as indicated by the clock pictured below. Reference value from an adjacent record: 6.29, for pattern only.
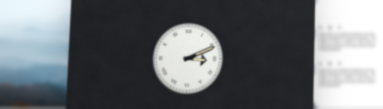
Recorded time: 3.11
